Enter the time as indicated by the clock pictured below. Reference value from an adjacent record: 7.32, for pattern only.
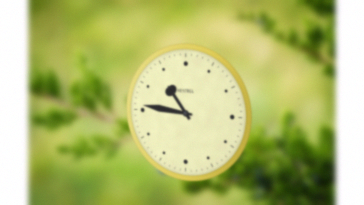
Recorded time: 10.46
